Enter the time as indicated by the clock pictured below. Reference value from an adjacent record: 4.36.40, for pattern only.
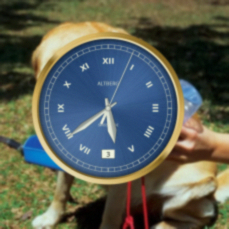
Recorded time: 5.39.04
